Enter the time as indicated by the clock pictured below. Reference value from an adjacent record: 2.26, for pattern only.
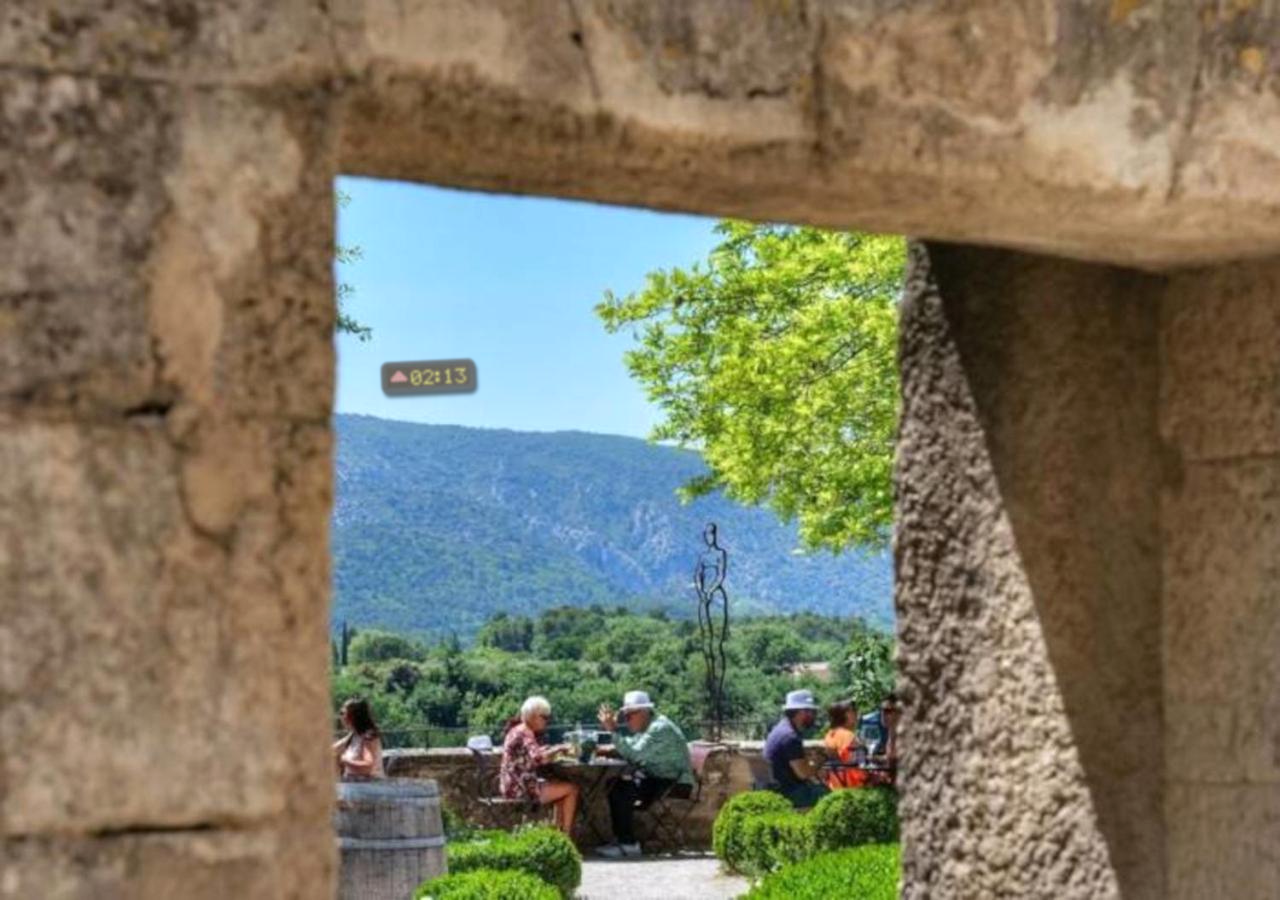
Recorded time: 2.13
